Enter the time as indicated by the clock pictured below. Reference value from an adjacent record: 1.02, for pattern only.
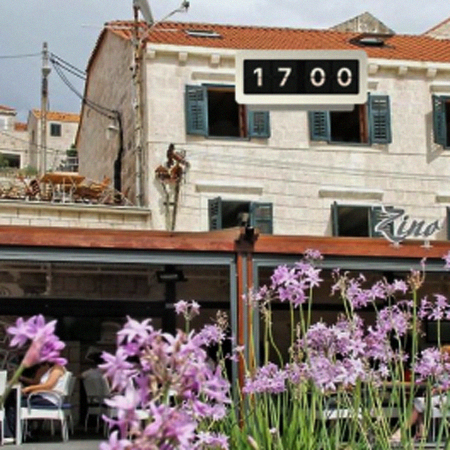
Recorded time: 17.00
